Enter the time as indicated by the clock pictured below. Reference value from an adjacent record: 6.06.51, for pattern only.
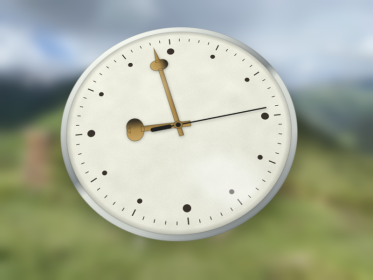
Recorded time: 8.58.14
